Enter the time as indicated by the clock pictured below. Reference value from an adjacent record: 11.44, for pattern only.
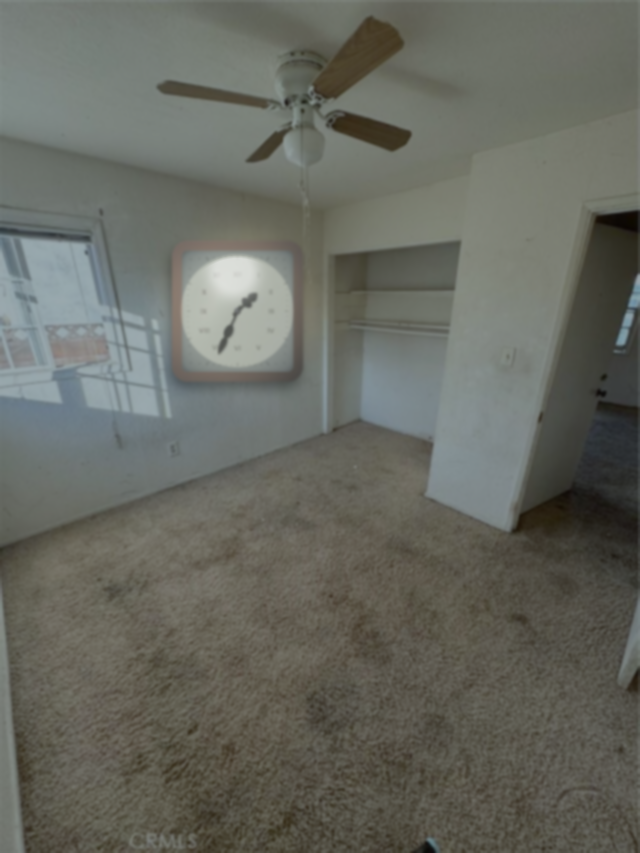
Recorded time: 1.34
